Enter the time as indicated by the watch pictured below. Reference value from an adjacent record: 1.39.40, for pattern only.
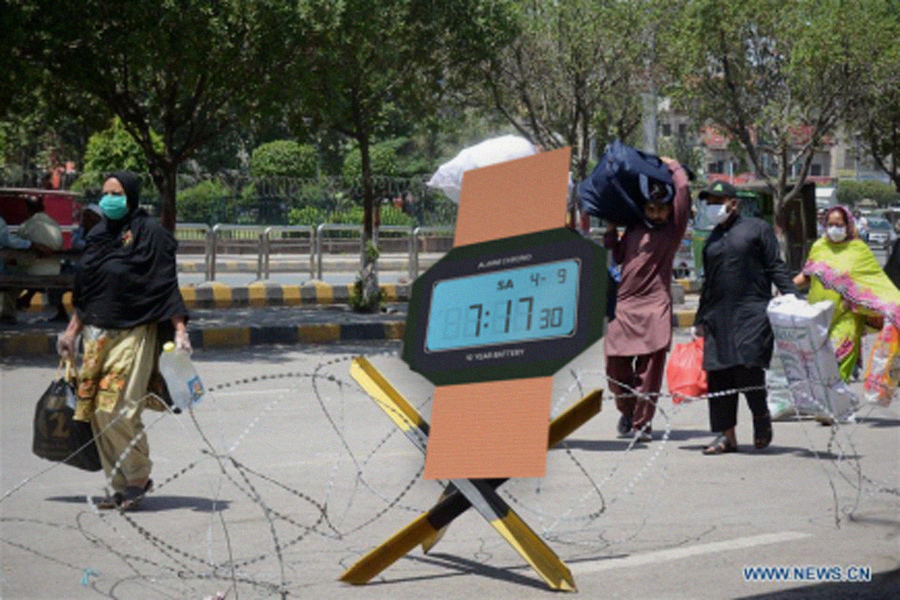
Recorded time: 7.17.30
